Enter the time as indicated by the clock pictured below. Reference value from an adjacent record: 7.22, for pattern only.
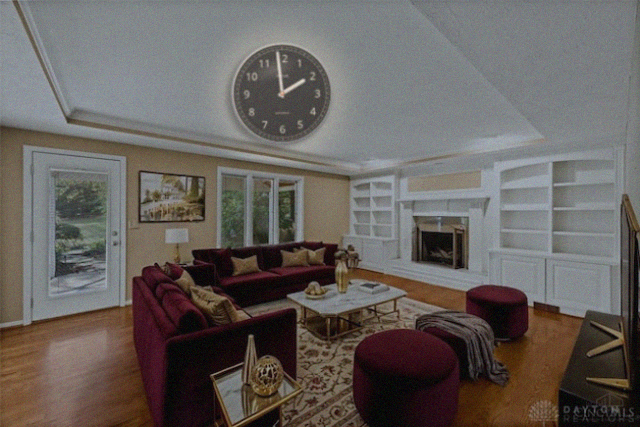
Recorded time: 1.59
